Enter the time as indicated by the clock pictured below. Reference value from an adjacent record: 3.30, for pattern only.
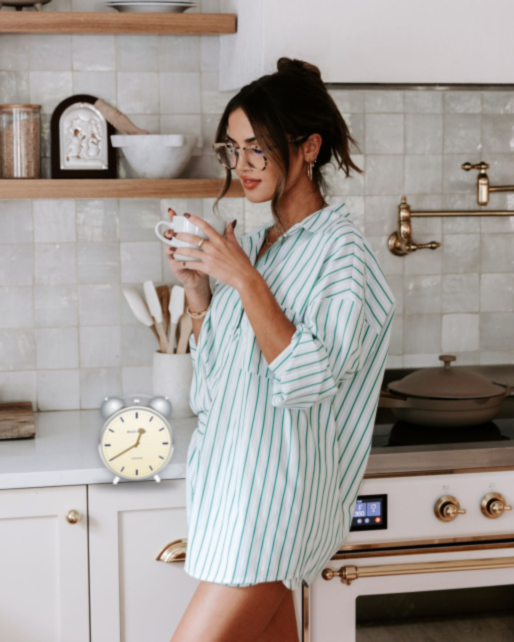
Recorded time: 12.40
